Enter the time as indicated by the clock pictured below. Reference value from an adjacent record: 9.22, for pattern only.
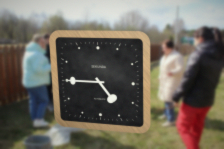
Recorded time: 4.45
